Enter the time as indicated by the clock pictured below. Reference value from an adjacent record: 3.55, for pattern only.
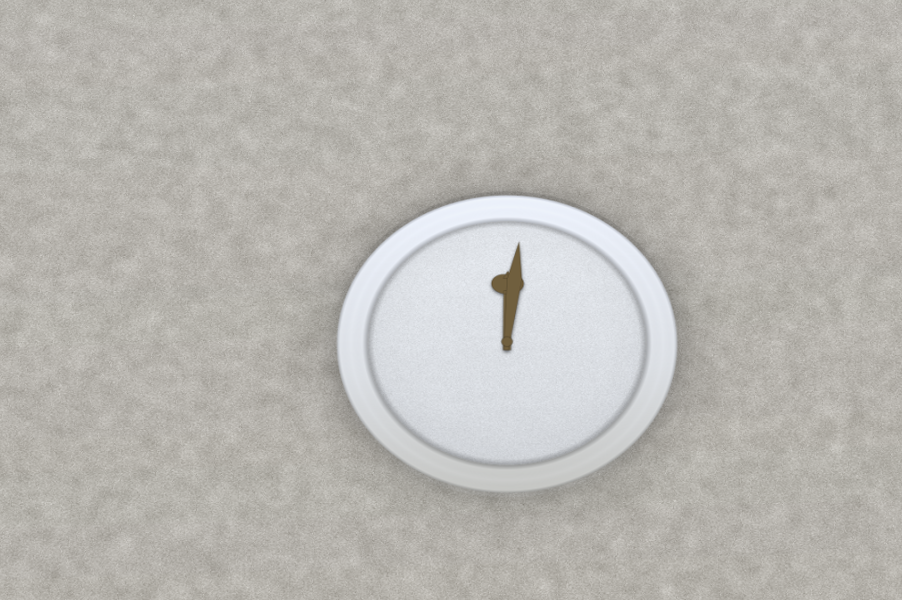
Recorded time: 12.01
